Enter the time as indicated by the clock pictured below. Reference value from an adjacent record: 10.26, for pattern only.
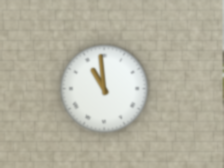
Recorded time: 10.59
